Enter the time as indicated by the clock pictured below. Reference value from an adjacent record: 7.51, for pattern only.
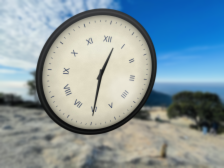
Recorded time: 12.30
